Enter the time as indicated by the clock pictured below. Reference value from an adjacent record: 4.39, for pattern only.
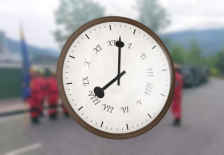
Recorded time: 8.02
